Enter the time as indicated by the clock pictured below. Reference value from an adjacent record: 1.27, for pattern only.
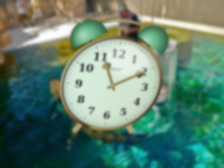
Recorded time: 11.10
